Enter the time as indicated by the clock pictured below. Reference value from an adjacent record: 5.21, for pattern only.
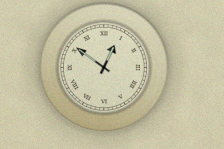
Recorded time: 12.51
